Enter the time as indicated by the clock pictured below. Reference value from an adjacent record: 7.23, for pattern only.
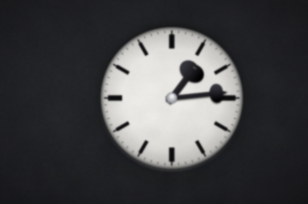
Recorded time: 1.14
